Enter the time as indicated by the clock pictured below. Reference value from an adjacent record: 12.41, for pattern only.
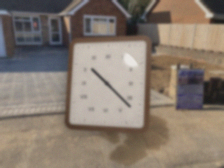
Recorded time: 10.22
